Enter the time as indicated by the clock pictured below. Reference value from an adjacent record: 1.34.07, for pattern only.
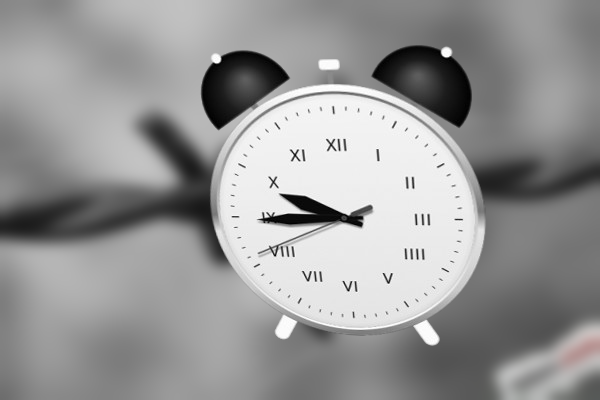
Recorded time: 9.44.41
